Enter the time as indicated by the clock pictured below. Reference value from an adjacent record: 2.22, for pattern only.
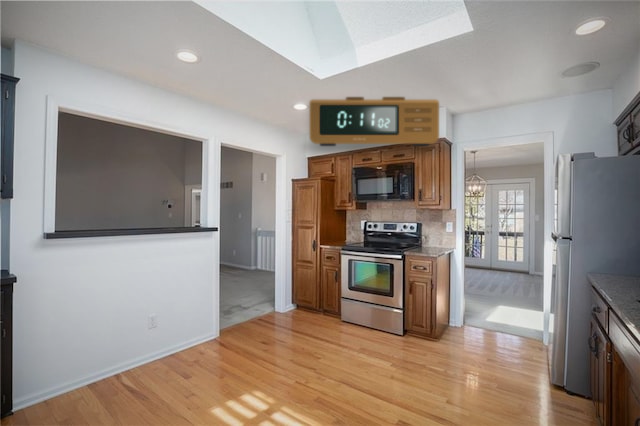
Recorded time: 0.11
